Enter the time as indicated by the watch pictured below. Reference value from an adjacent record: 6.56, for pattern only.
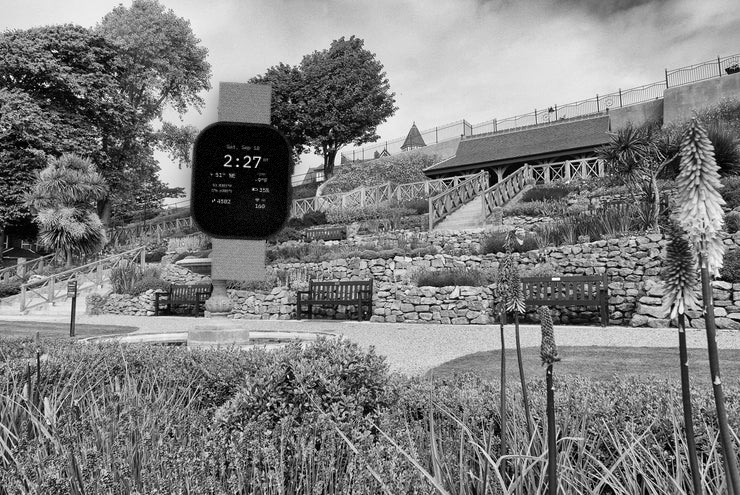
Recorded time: 2.27
